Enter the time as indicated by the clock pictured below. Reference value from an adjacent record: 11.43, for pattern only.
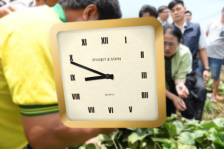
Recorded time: 8.49
